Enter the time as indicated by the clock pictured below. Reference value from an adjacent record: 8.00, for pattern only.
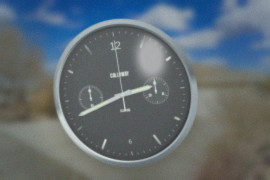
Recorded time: 2.42
